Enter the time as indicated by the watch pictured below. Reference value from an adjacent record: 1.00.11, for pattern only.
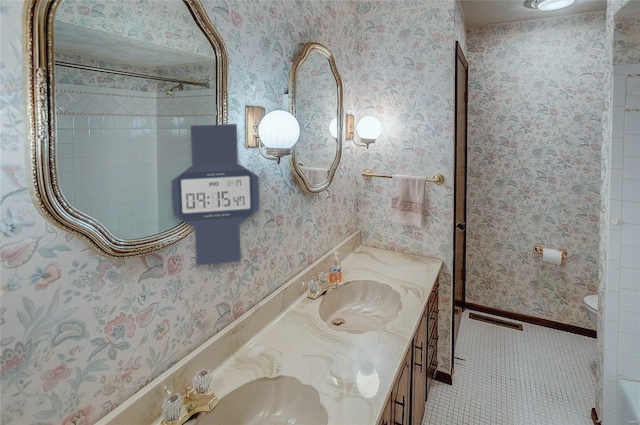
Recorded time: 9.15.47
